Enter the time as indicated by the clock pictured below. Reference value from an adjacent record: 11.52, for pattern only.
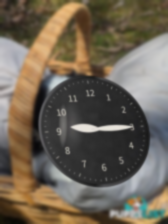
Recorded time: 9.15
